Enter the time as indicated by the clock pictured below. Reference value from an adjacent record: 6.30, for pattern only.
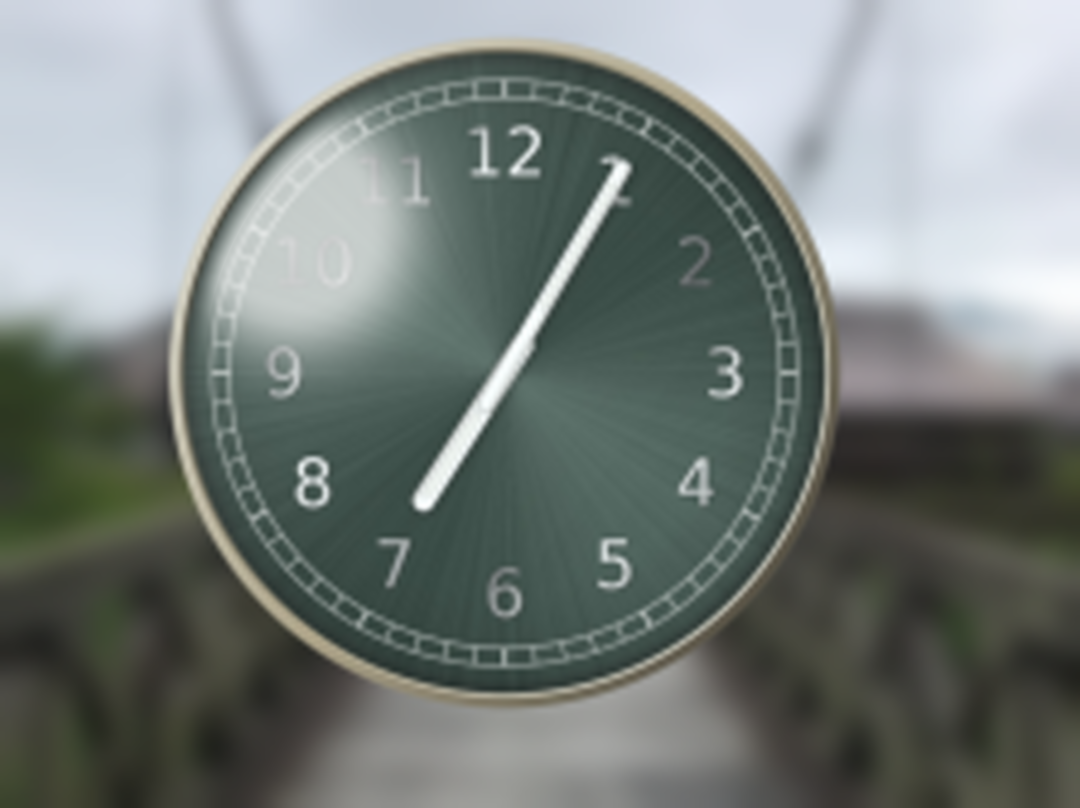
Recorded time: 7.05
